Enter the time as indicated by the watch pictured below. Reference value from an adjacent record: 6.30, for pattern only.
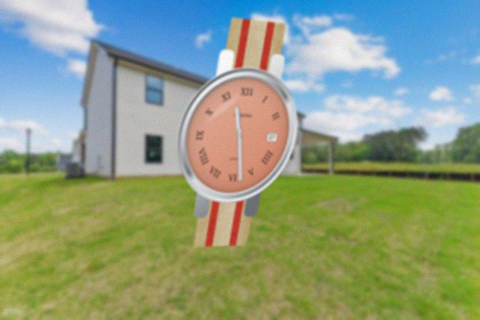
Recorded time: 11.28
